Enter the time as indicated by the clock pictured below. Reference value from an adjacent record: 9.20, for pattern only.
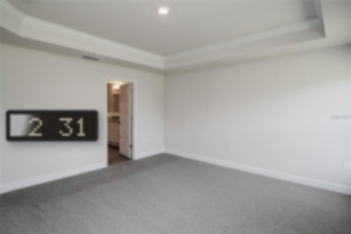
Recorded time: 2.31
